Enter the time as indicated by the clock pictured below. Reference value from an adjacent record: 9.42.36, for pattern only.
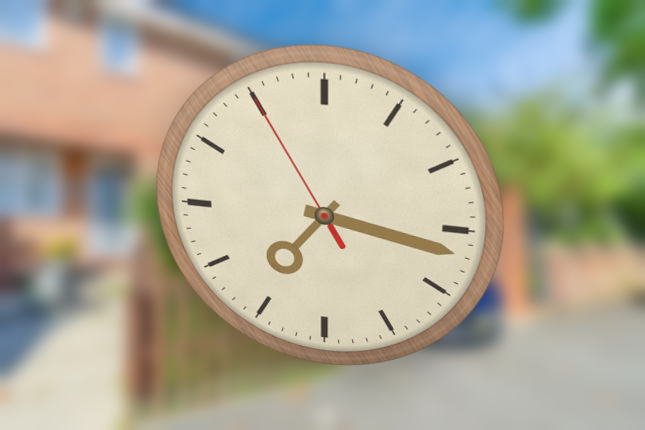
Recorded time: 7.16.55
